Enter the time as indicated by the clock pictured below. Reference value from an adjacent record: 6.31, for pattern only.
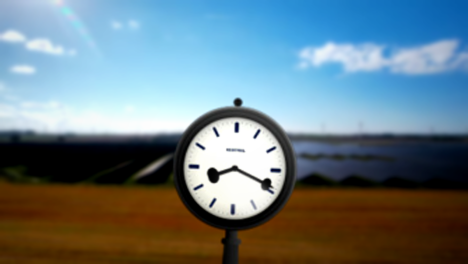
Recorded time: 8.19
